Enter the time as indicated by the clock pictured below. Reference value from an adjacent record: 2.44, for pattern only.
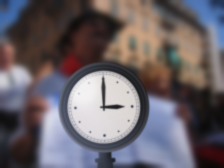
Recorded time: 3.00
